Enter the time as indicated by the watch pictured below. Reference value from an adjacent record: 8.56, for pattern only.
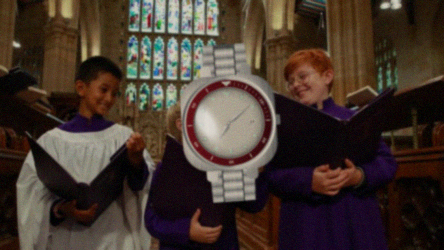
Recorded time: 7.09
